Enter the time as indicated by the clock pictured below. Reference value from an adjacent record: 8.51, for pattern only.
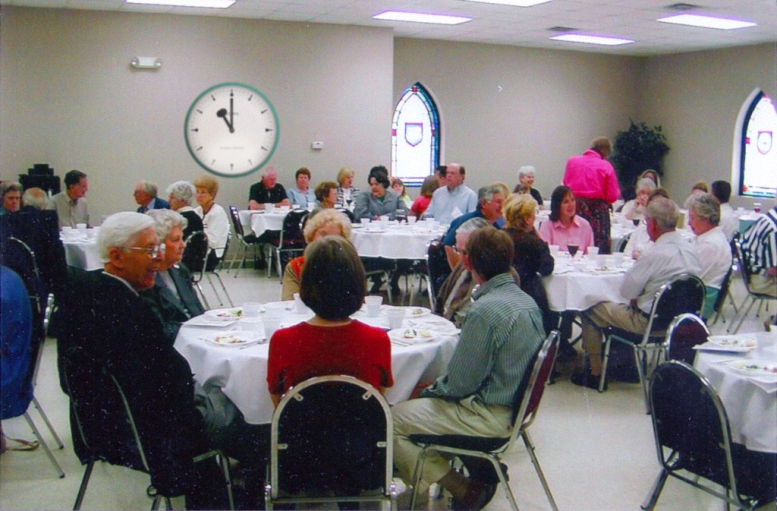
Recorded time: 11.00
